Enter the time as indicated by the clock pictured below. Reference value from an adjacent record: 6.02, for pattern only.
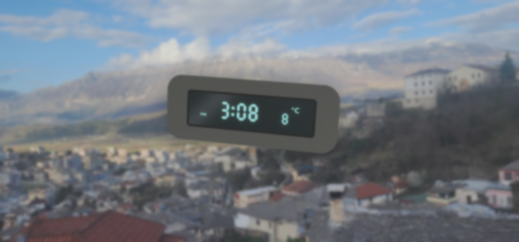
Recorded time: 3.08
